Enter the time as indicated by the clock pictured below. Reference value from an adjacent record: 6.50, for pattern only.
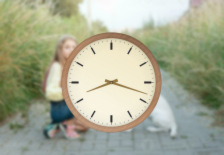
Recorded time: 8.18
